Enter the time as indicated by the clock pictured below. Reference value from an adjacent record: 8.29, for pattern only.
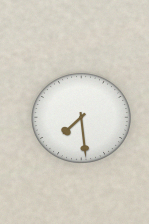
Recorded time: 7.29
